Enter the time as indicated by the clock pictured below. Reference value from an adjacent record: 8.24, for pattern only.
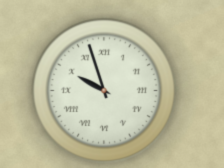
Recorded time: 9.57
